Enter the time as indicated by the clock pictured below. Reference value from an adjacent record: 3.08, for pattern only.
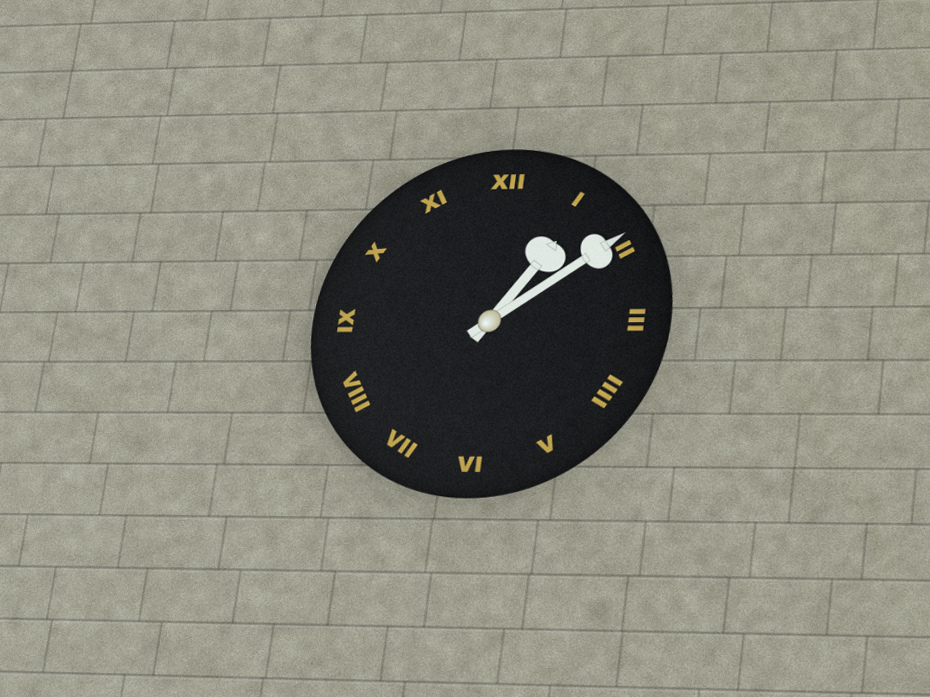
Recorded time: 1.09
